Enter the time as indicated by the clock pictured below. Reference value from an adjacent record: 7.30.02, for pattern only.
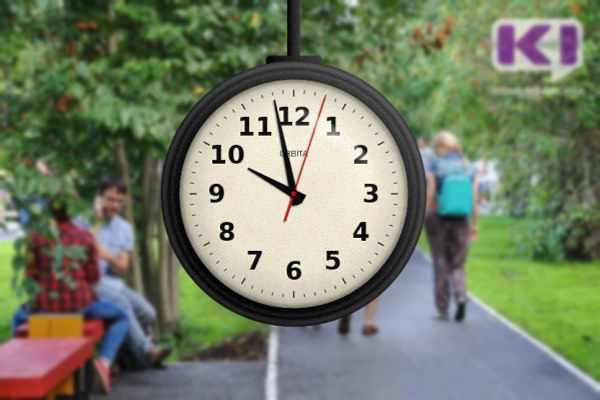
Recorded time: 9.58.03
